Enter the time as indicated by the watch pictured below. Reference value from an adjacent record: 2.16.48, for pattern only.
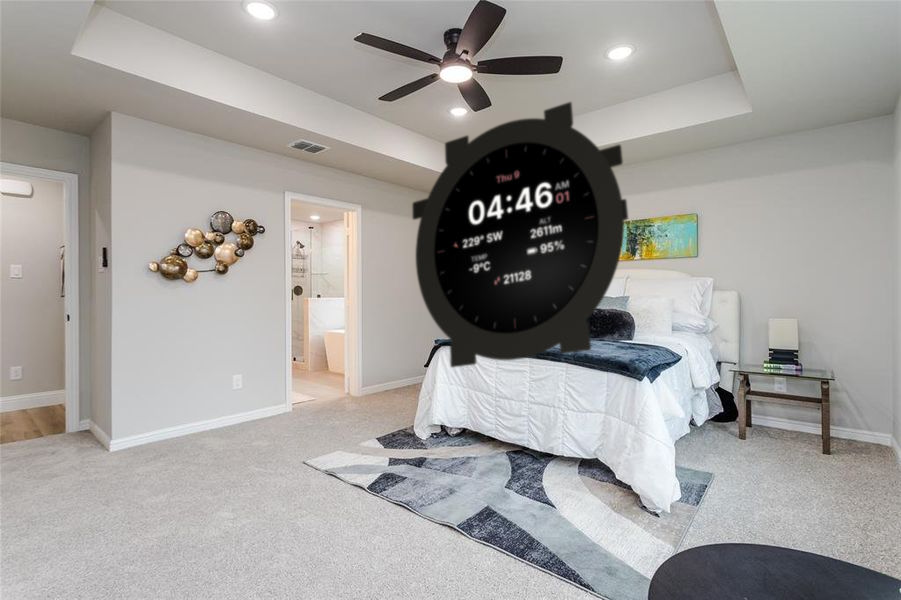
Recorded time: 4.46.01
